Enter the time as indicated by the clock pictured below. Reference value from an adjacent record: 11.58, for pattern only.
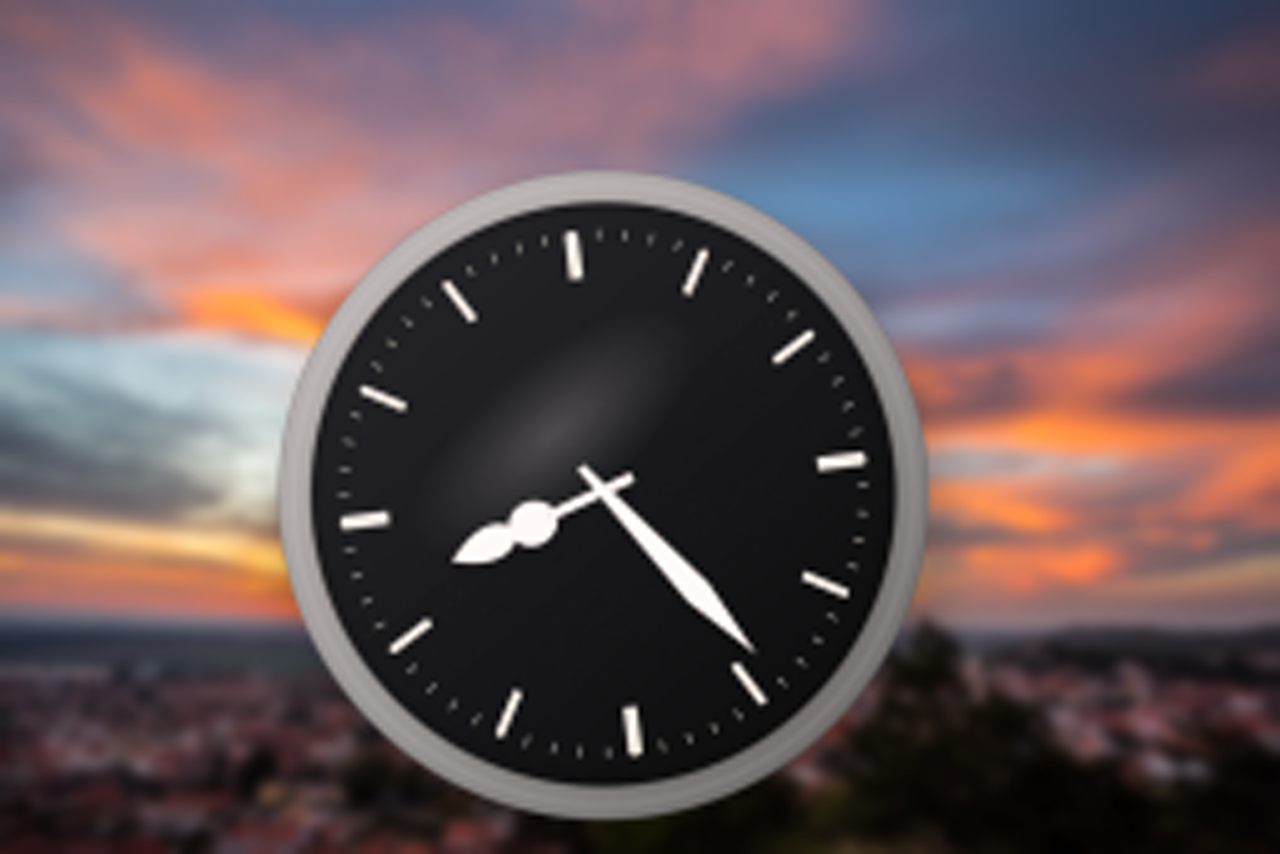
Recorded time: 8.24
